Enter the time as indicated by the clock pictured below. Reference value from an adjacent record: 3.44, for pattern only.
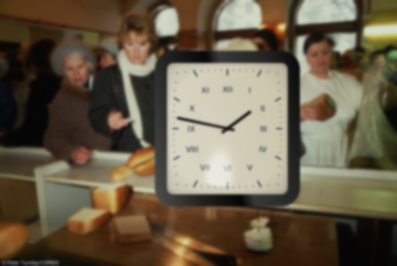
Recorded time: 1.47
